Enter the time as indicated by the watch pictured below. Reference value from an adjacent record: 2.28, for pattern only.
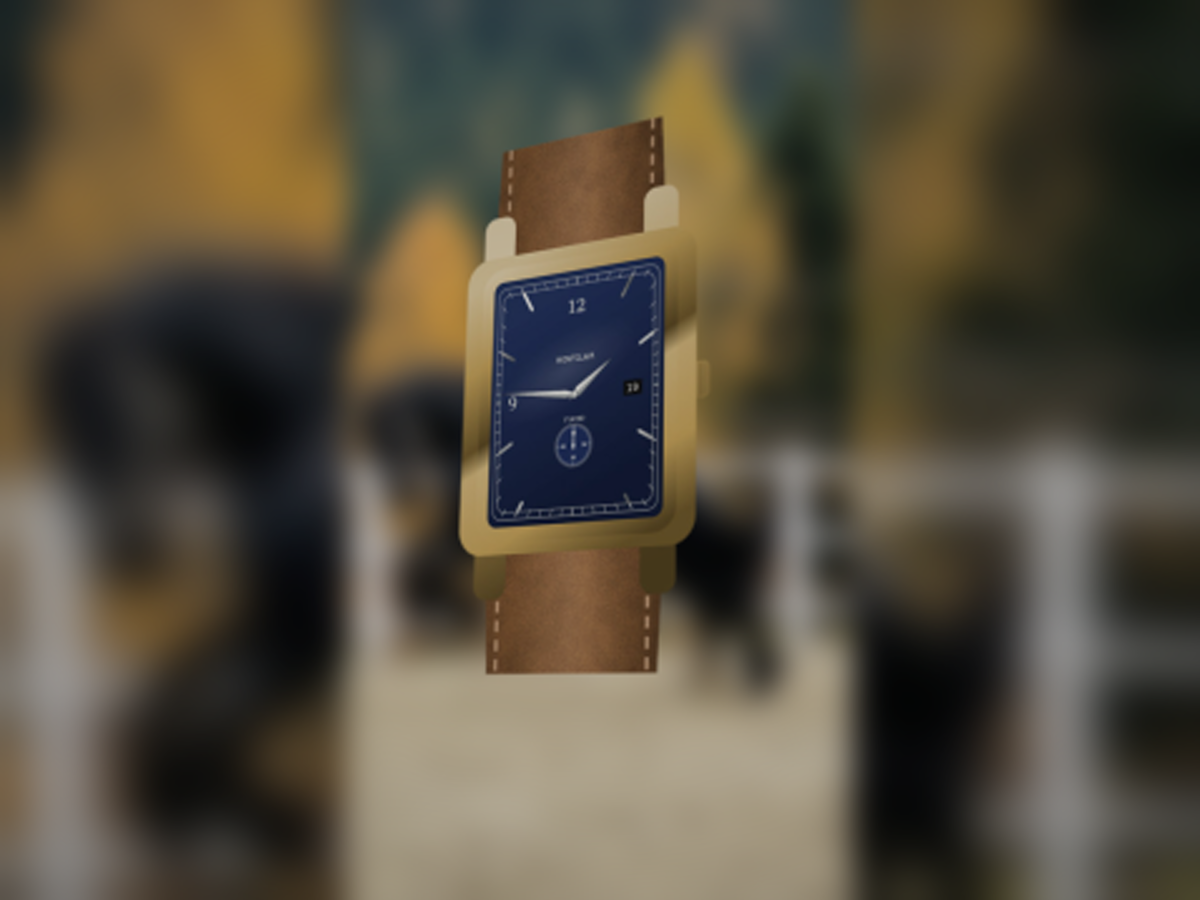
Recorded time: 1.46
